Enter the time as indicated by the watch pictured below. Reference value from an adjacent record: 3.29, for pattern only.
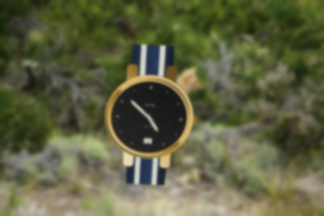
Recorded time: 4.52
